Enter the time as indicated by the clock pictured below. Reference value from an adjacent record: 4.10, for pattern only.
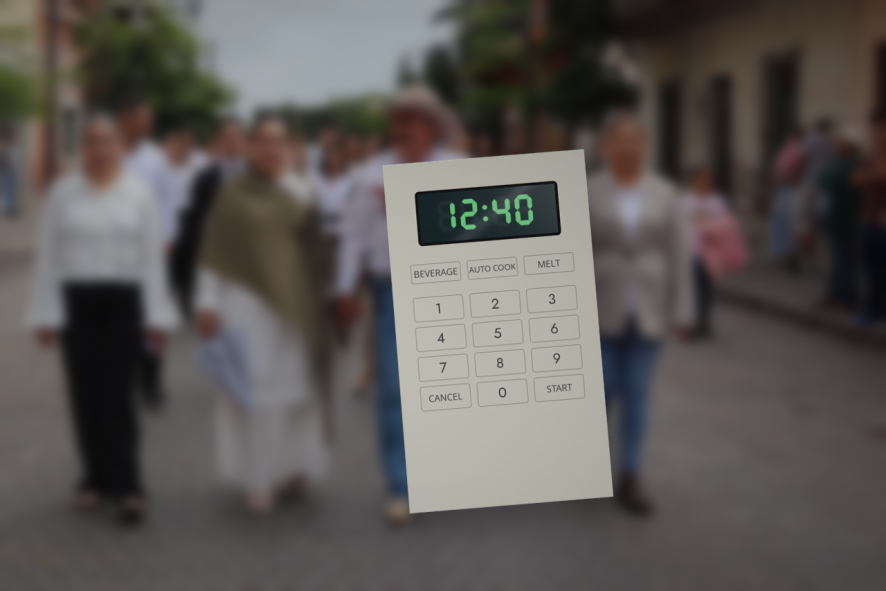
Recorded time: 12.40
